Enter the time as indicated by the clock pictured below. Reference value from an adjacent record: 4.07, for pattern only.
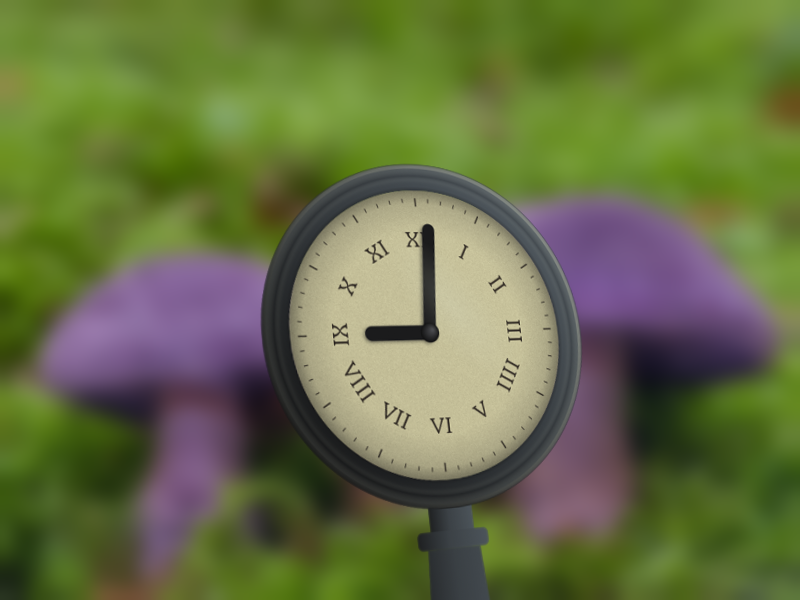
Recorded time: 9.01
